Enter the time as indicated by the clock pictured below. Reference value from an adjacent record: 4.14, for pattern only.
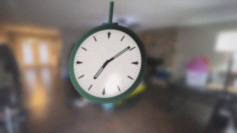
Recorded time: 7.09
